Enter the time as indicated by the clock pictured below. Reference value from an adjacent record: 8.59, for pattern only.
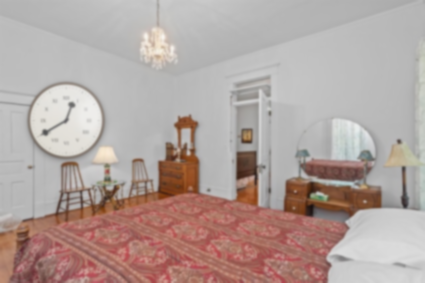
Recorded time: 12.40
